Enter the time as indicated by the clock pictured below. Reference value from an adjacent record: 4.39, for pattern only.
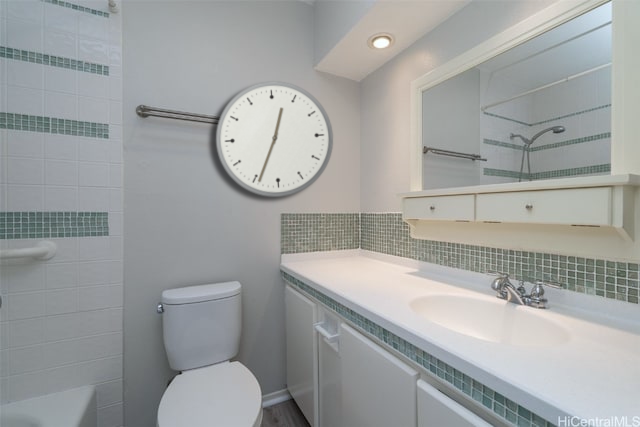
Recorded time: 12.34
